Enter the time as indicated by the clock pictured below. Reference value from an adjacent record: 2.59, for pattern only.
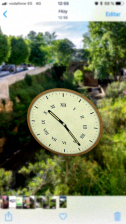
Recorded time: 10.24
